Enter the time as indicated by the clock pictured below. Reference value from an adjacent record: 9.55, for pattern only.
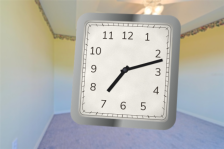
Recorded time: 7.12
